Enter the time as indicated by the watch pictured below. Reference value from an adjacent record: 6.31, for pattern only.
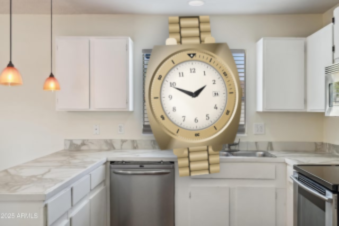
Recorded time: 1.49
